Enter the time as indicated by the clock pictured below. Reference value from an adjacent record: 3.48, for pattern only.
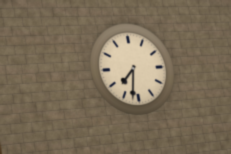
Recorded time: 7.32
